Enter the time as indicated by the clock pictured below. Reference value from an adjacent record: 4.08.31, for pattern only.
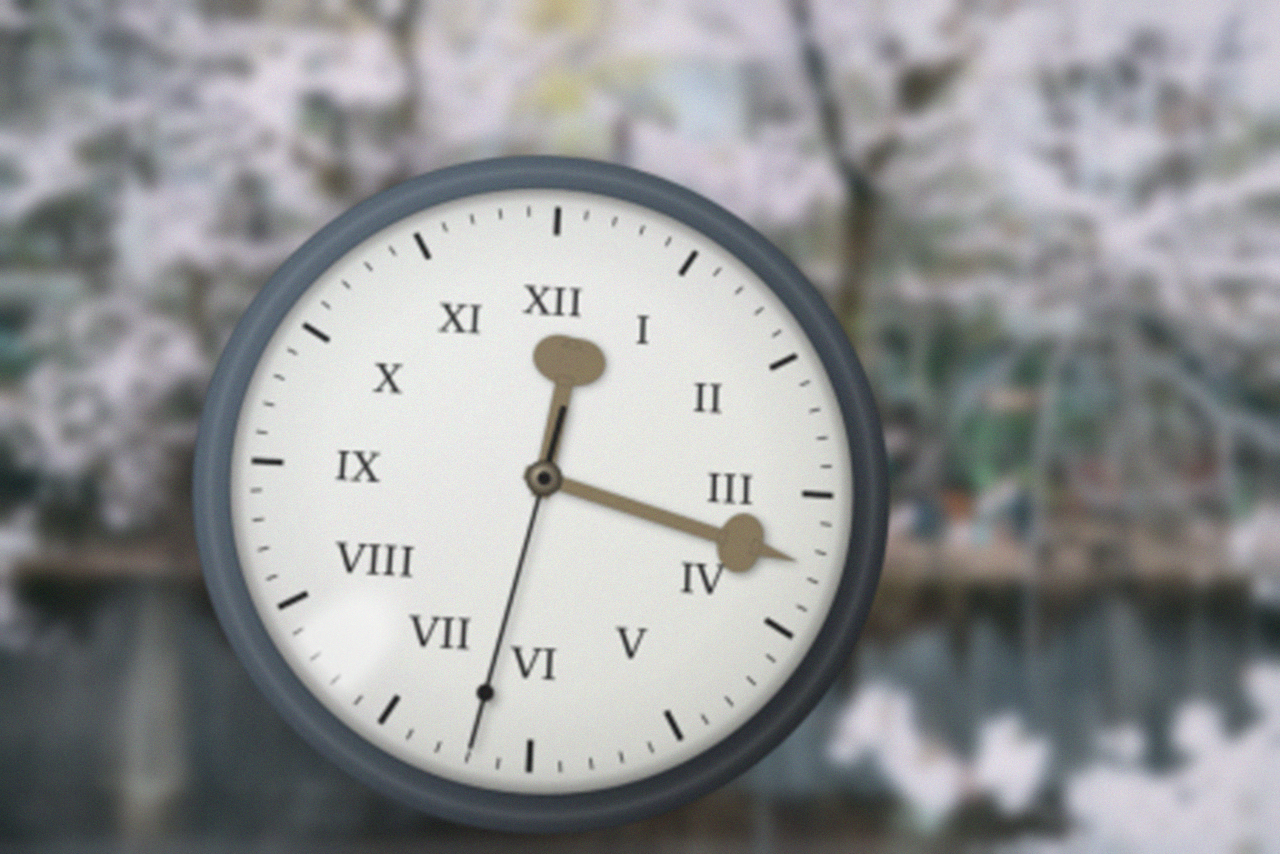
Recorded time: 12.17.32
